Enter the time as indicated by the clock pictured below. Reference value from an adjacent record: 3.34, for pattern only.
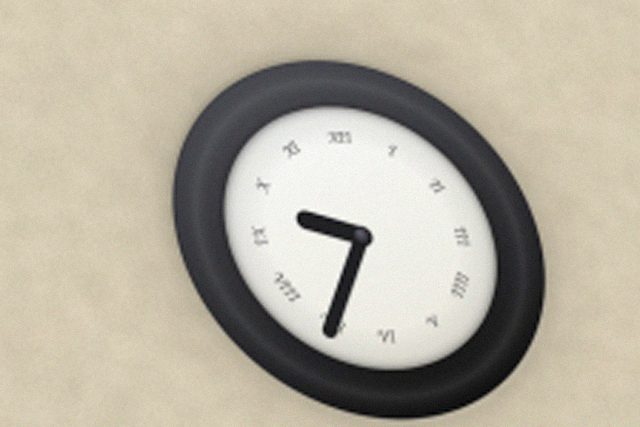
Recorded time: 9.35
